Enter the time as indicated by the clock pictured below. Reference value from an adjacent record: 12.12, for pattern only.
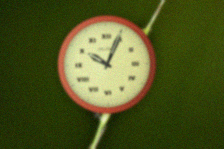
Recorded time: 10.04
